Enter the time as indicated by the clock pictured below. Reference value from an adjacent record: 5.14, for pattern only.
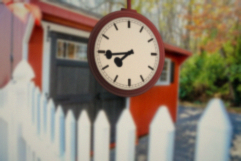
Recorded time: 7.44
